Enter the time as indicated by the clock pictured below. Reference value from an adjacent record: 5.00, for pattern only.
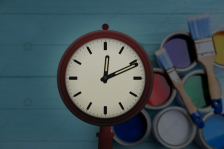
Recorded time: 12.11
